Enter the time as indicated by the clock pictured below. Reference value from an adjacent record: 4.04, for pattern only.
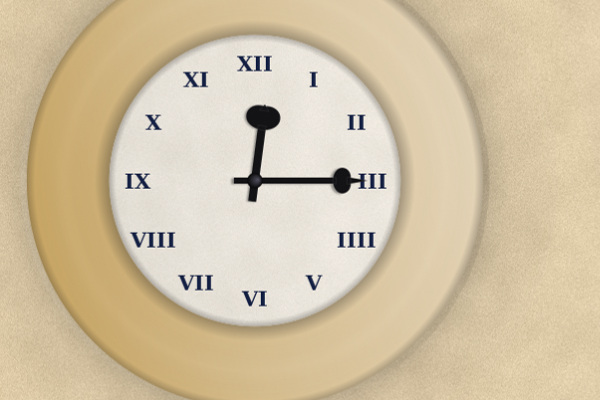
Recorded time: 12.15
